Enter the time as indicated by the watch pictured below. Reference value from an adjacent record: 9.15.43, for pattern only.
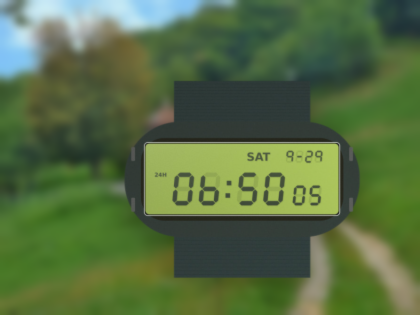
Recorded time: 6.50.05
